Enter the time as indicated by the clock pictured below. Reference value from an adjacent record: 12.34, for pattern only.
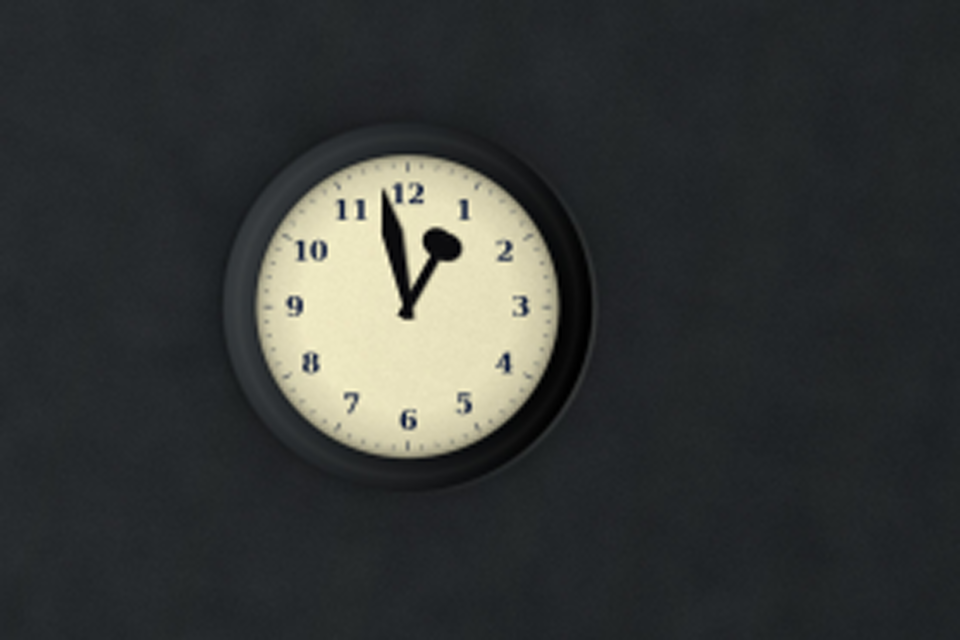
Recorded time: 12.58
